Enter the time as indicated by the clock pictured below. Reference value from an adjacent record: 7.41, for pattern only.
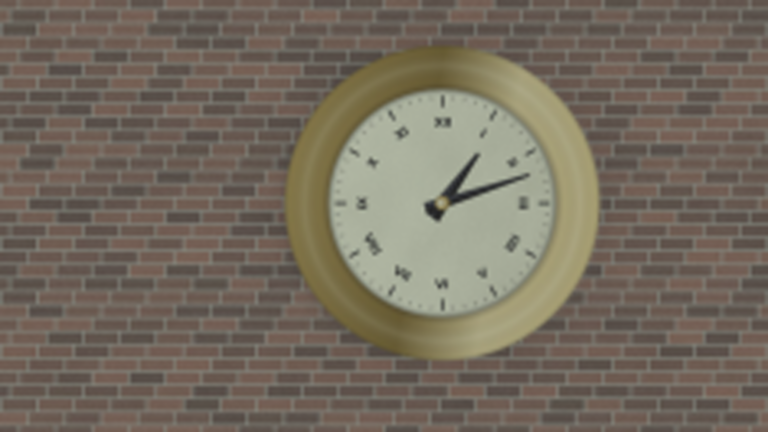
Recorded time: 1.12
